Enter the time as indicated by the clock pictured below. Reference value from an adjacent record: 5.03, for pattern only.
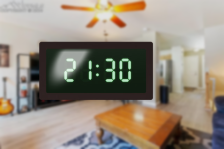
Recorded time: 21.30
